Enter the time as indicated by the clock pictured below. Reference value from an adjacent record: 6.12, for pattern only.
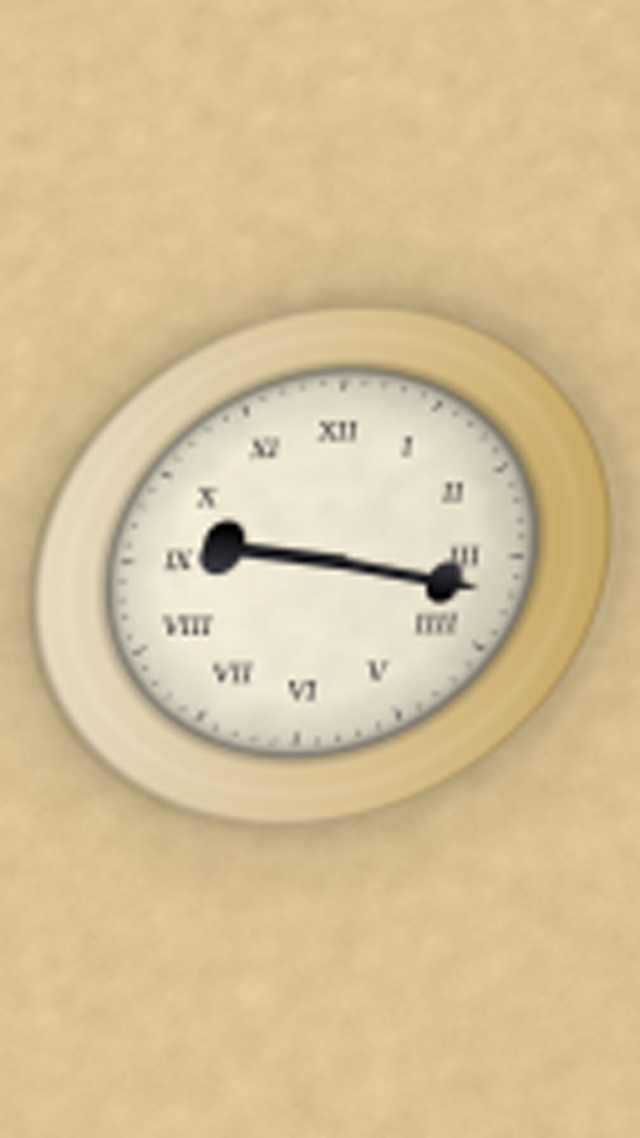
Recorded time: 9.17
